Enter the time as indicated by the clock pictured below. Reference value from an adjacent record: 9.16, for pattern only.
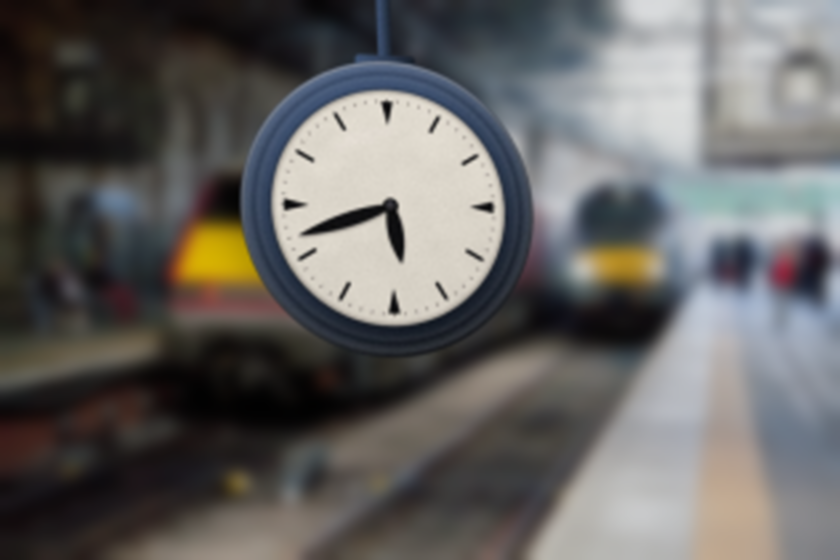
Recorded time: 5.42
